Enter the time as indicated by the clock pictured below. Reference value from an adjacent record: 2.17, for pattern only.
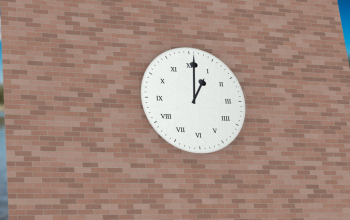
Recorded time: 1.01
